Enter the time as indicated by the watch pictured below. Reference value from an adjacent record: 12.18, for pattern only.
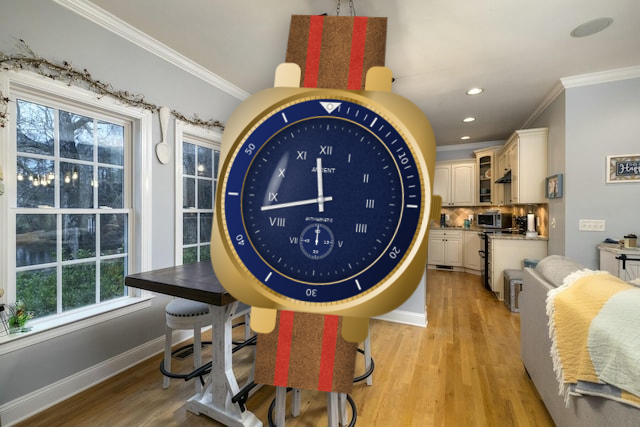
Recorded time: 11.43
